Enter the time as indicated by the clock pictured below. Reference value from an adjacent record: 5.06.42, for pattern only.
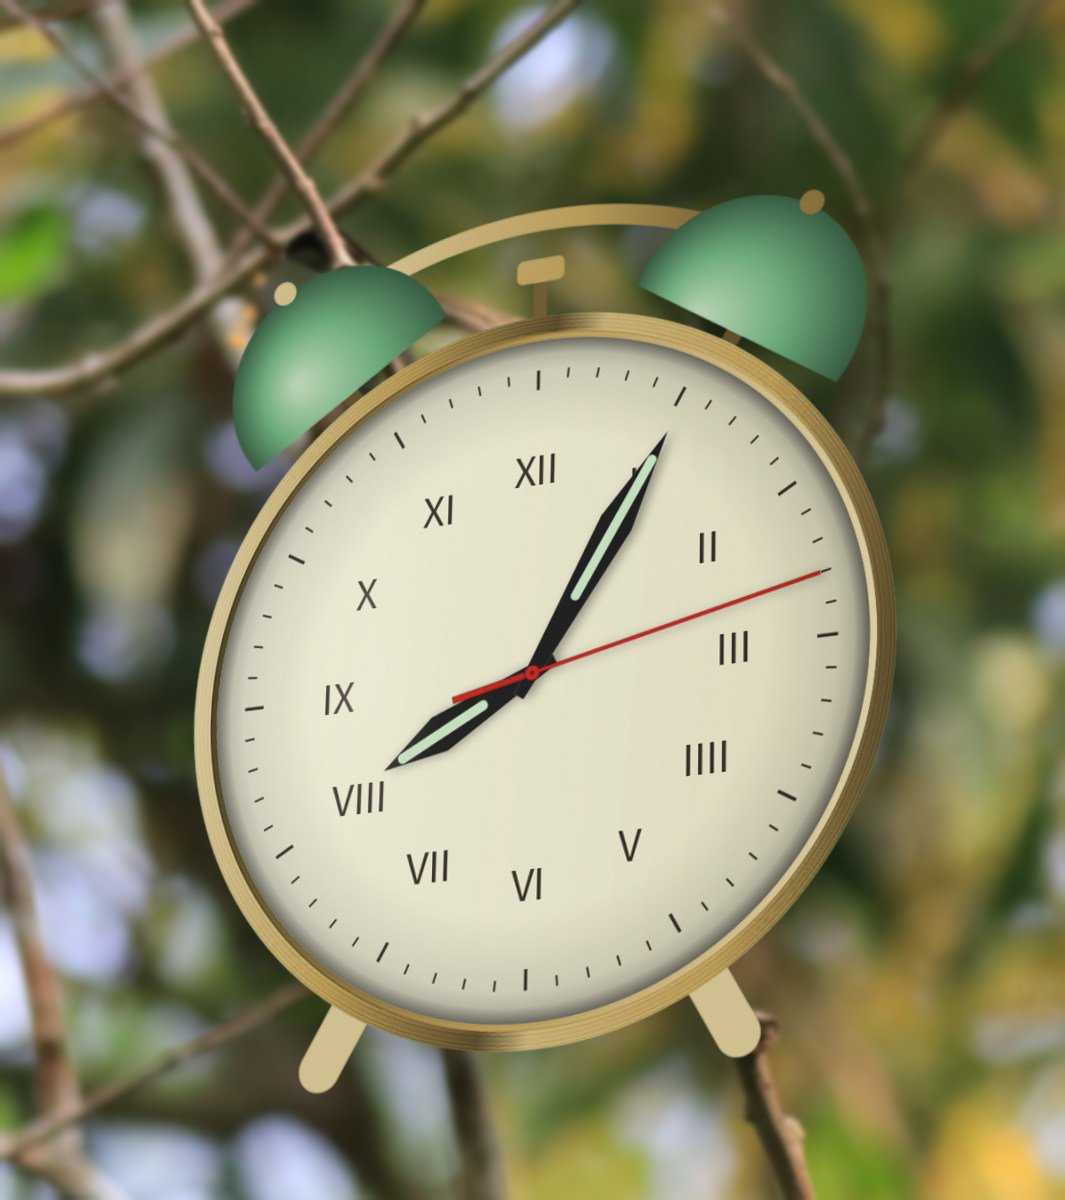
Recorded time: 8.05.13
